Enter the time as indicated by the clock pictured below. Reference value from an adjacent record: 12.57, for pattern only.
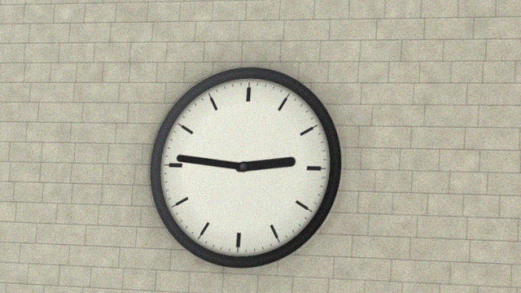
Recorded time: 2.46
